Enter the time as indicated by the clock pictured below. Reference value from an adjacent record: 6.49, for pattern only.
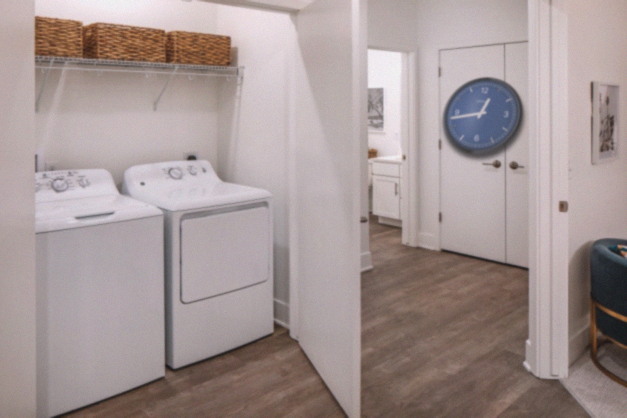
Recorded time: 12.43
